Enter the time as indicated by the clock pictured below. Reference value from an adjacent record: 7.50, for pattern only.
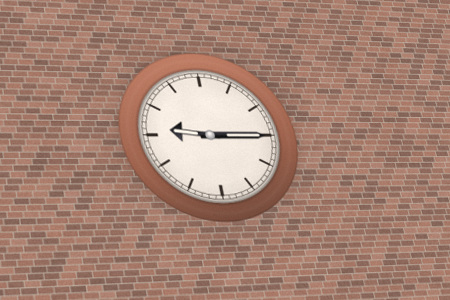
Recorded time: 9.15
